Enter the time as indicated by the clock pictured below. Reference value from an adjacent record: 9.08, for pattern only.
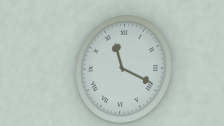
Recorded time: 11.19
